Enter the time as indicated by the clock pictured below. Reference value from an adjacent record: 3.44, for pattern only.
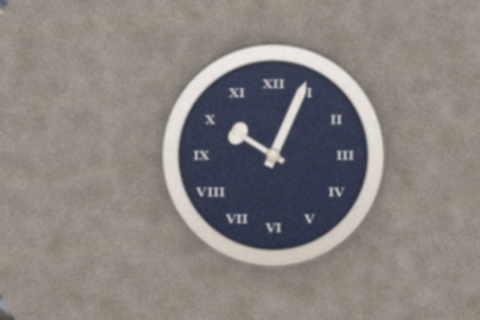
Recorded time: 10.04
